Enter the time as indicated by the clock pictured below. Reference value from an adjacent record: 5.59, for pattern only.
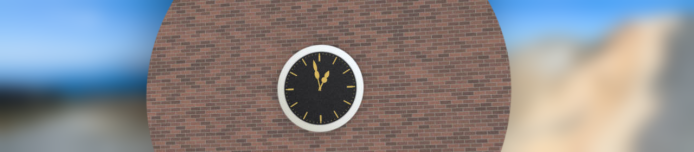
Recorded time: 12.58
